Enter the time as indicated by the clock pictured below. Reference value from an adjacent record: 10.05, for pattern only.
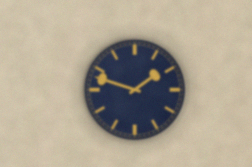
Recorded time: 1.48
